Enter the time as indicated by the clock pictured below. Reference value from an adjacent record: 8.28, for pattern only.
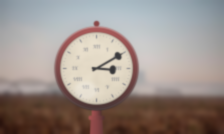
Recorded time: 3.10
